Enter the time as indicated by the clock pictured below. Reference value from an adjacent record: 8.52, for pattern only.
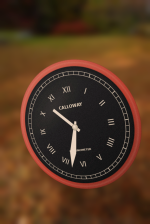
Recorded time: 10.33
